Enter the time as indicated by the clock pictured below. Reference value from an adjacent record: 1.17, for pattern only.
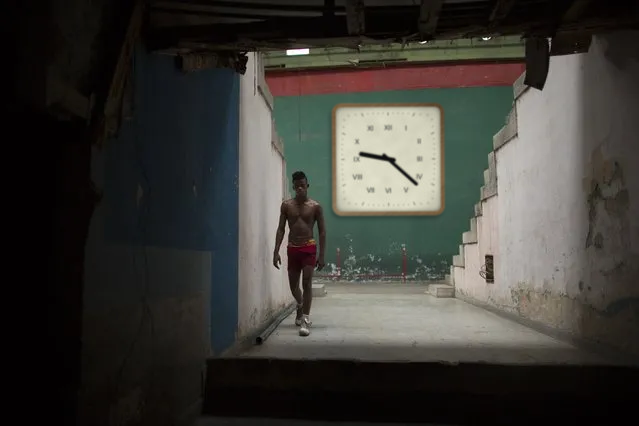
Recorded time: 9.22
